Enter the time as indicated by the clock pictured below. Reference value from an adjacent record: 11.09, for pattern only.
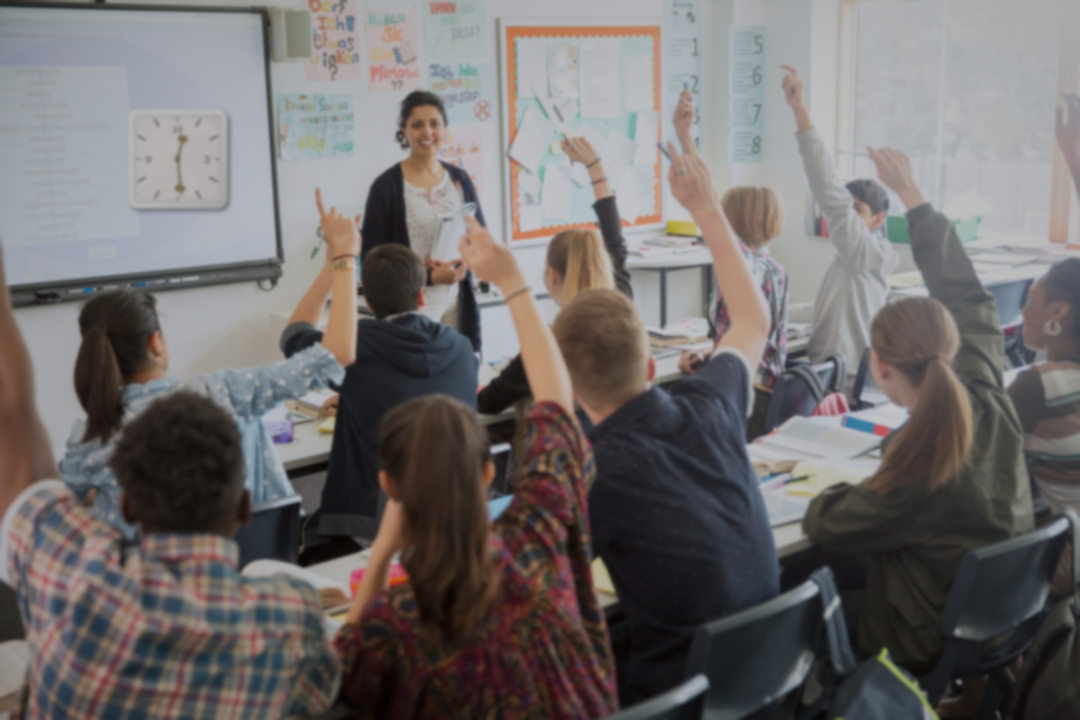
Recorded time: 12.29
